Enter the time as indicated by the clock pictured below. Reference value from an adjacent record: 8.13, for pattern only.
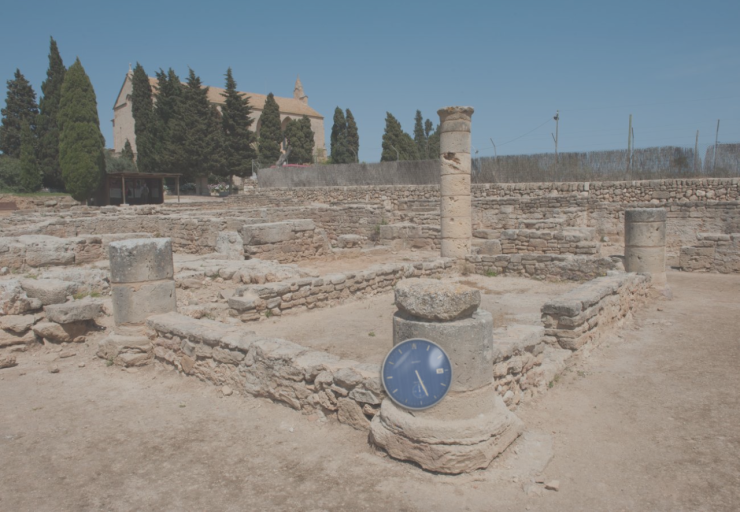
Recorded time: 5.27
